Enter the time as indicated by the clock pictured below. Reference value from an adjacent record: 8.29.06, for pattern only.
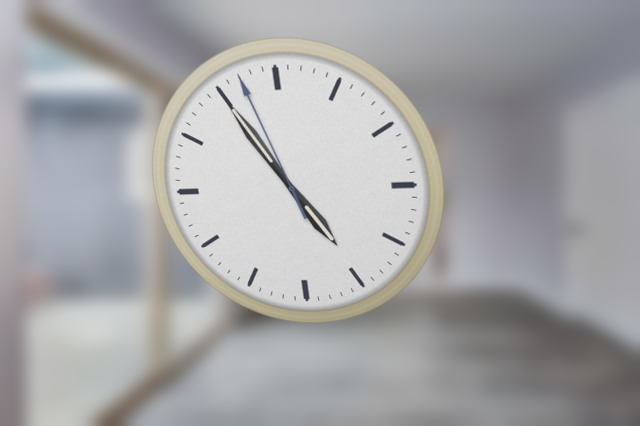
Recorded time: 4.54.57
